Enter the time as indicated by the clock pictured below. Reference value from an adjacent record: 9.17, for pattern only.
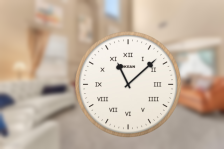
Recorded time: 11.08
